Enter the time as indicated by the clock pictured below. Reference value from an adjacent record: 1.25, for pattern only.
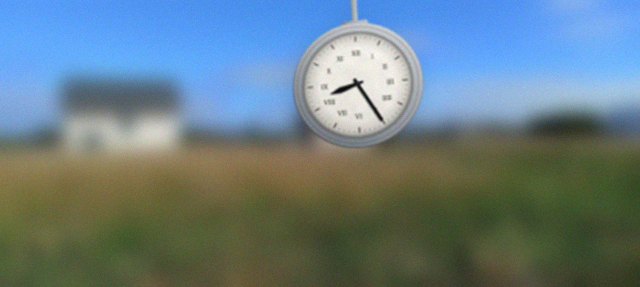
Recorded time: 8.25
